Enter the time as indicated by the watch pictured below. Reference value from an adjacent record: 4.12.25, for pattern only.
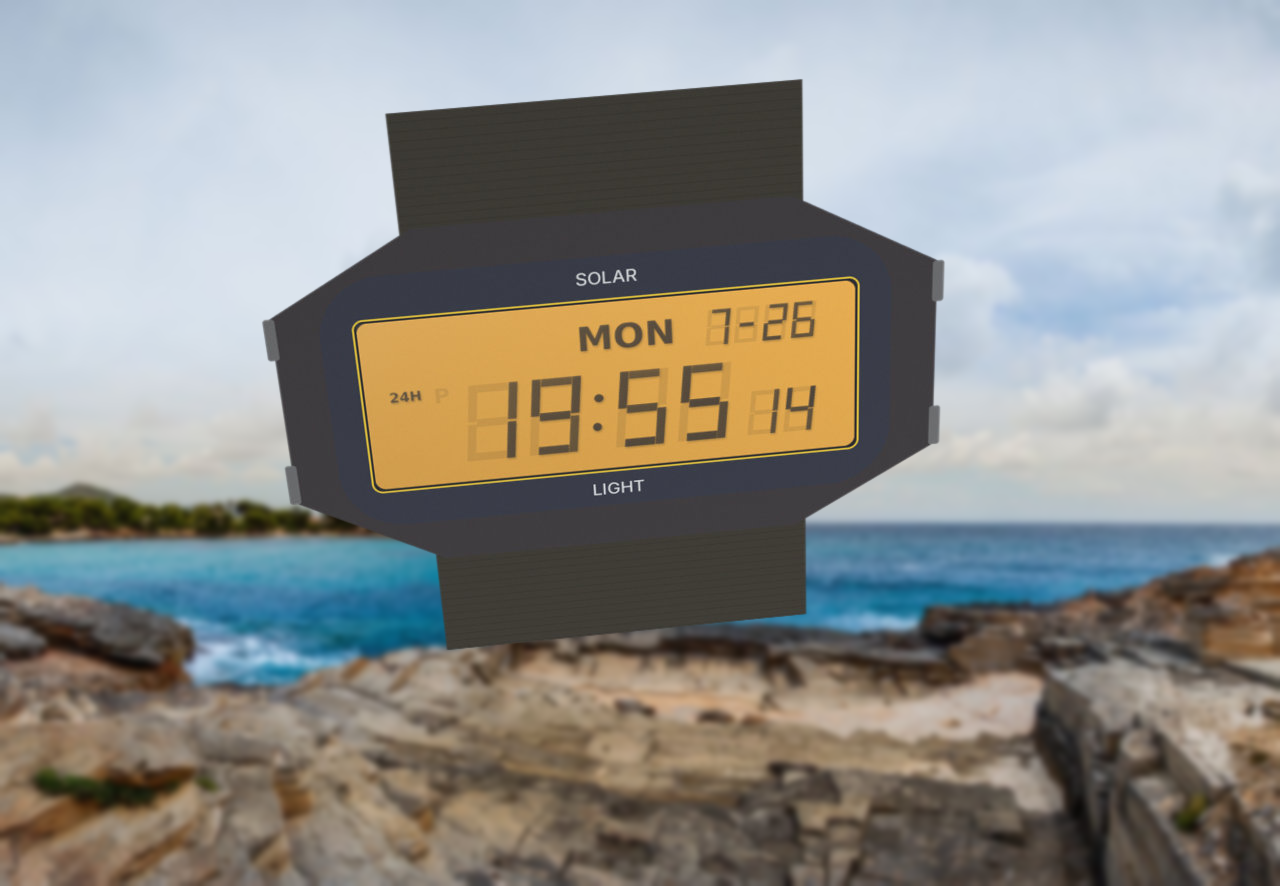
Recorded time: 19.55.14
